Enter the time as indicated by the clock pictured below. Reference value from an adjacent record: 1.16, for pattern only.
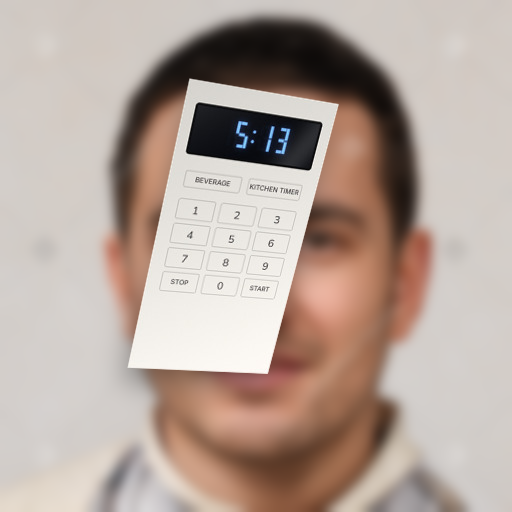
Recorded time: 5.13
